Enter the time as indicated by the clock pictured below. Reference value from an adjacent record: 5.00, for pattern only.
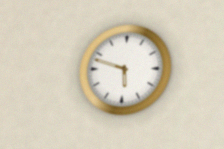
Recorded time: 5.48
